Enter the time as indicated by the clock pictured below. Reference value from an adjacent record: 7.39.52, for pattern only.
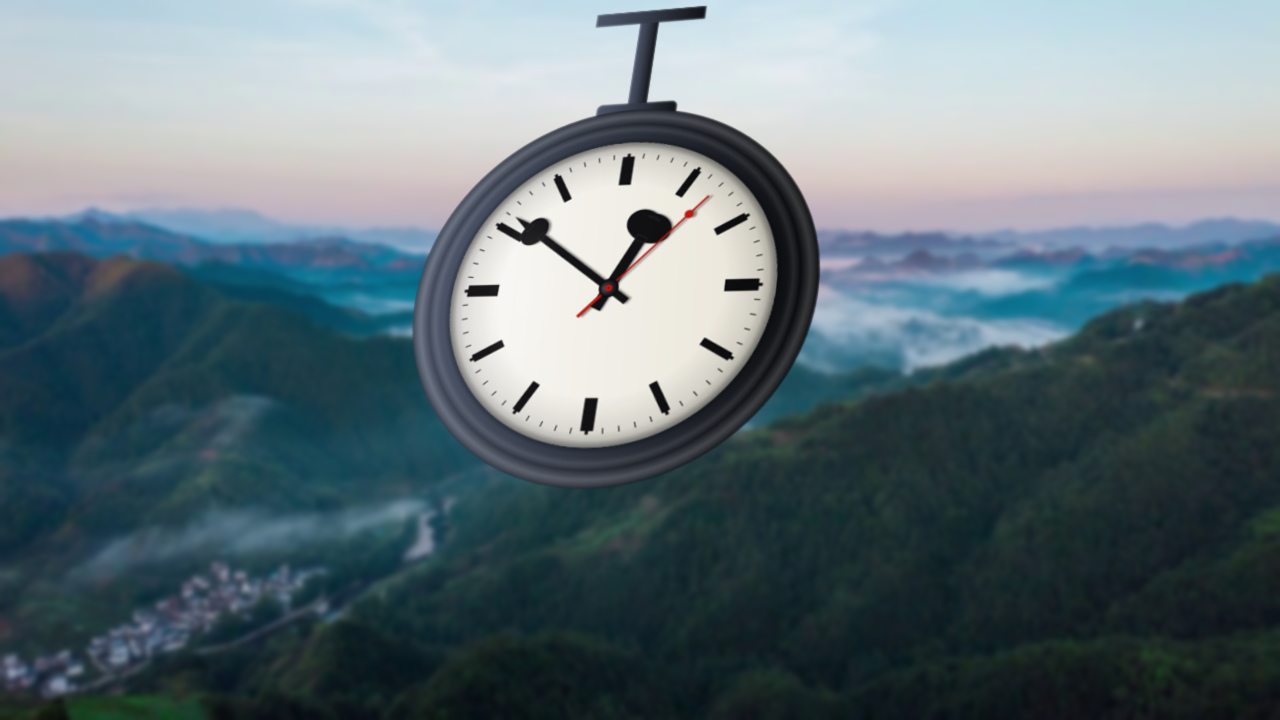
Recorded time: 12.51.07
